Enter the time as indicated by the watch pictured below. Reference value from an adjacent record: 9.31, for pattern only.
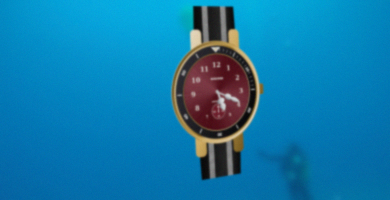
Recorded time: 5.19
